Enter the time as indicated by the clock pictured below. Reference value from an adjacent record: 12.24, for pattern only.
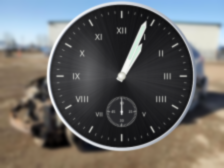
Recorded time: 1.04
